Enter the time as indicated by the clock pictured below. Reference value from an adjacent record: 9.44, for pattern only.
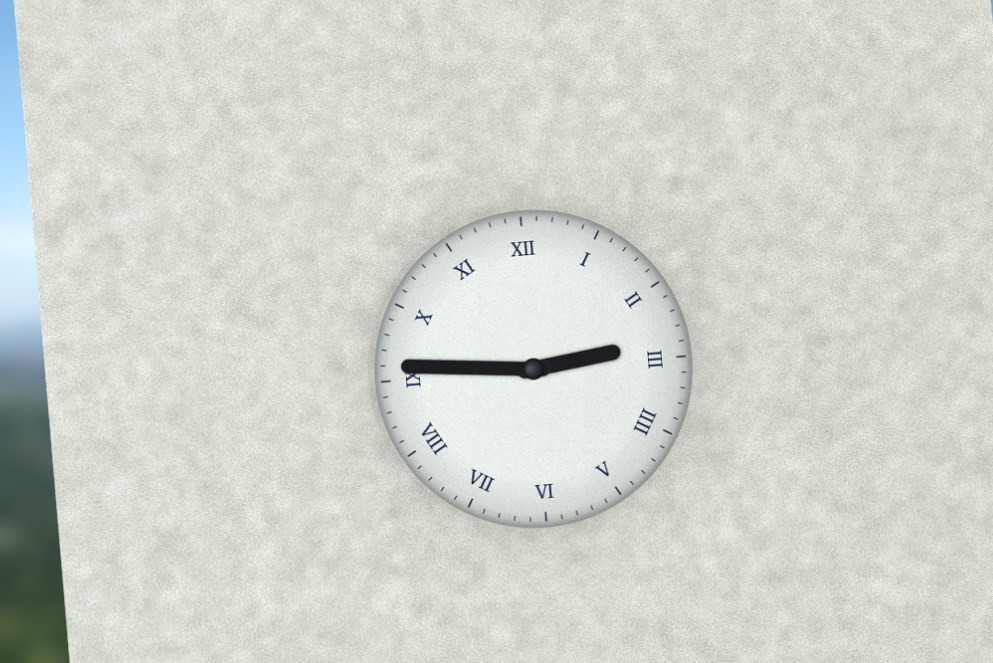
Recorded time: 2.46
